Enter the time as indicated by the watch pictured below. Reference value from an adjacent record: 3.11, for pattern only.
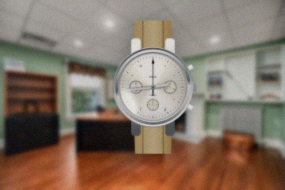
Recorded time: 2.44
